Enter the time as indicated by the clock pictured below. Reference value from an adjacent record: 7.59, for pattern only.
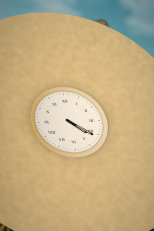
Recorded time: 4.21
